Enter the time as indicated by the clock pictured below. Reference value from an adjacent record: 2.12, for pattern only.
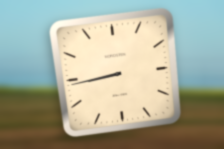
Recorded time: 8.44
